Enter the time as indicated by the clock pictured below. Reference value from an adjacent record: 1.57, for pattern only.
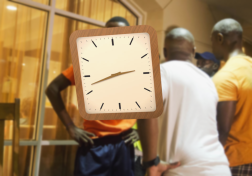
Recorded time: 2.42
